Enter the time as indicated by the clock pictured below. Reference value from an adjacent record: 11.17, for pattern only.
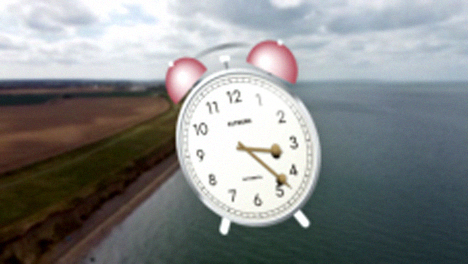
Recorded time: 3.23
